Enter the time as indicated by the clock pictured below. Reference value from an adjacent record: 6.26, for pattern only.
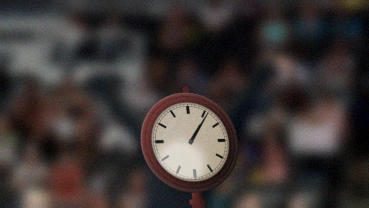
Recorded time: 1.06
